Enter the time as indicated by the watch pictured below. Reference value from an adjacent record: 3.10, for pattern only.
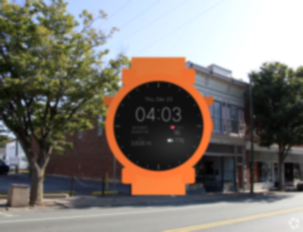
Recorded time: 4.03
